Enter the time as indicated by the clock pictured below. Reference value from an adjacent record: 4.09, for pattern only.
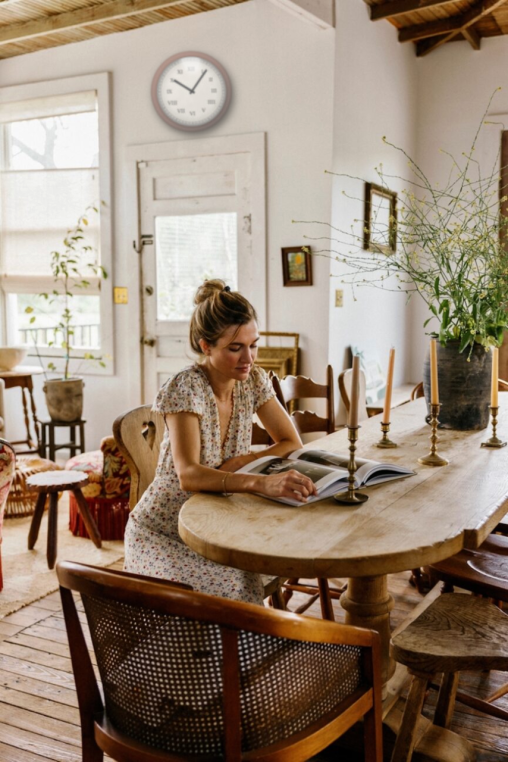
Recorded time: 10.06
